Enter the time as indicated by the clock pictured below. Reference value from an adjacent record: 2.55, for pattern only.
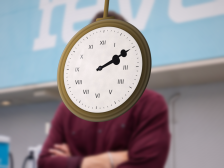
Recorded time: 2.10
